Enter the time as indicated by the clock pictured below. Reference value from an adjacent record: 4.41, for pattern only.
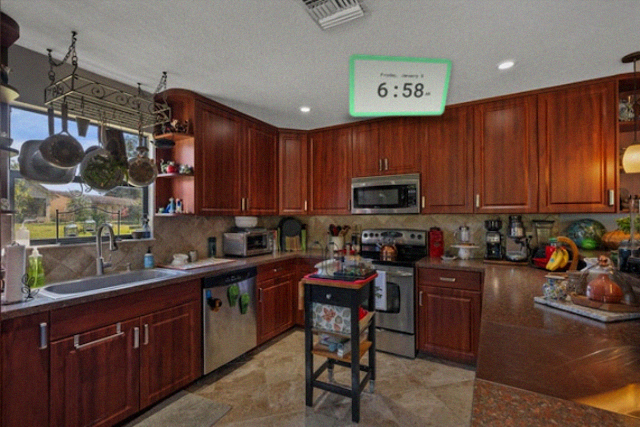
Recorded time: 6.58
